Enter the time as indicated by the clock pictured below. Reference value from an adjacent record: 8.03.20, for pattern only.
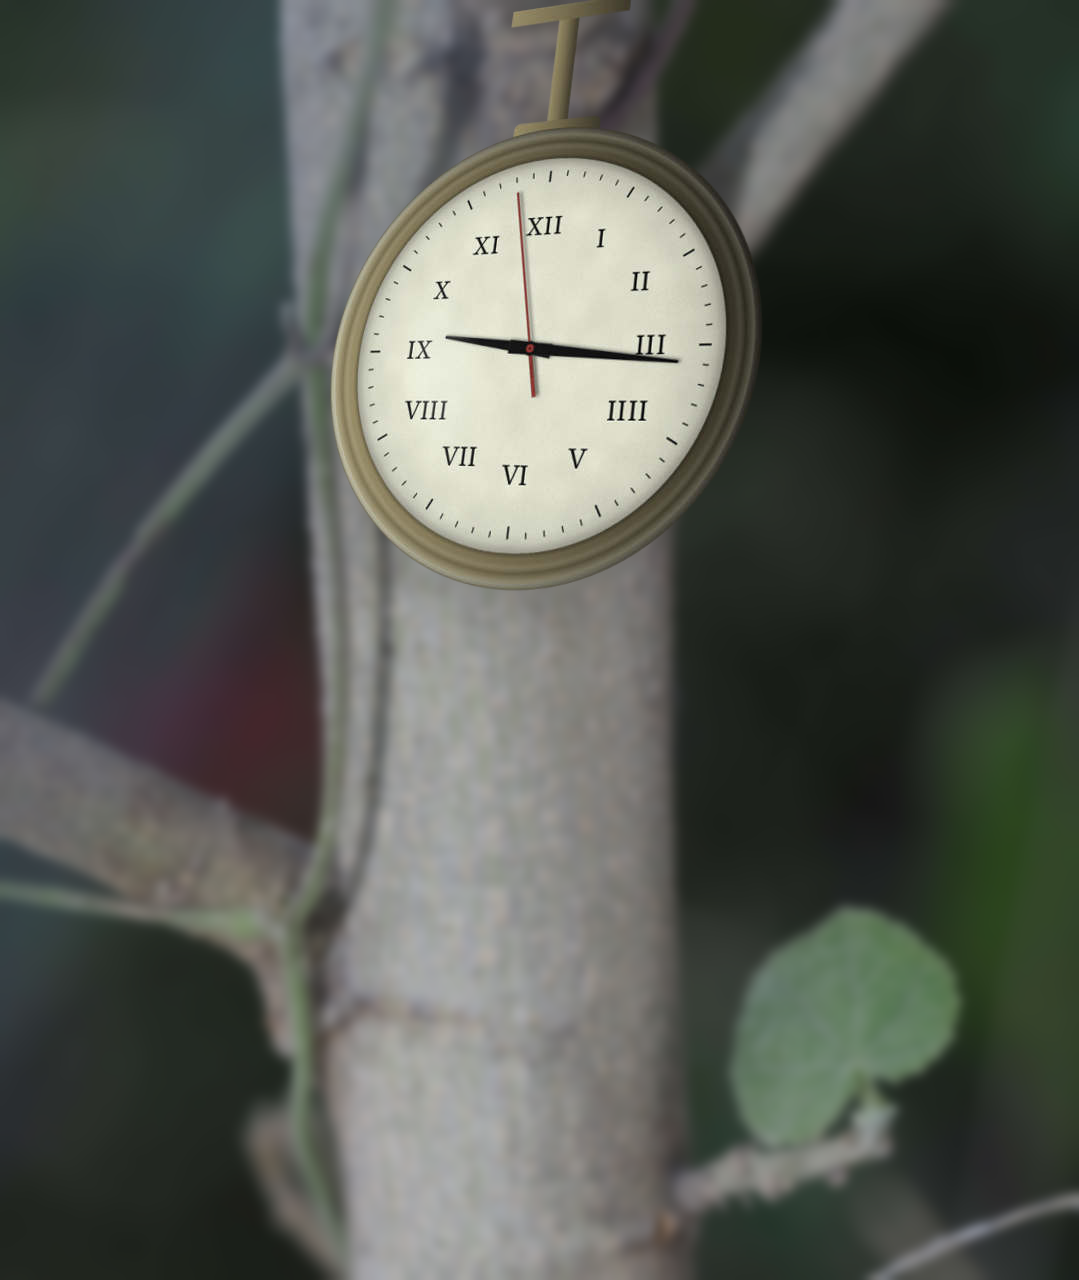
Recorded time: 9.15.58
